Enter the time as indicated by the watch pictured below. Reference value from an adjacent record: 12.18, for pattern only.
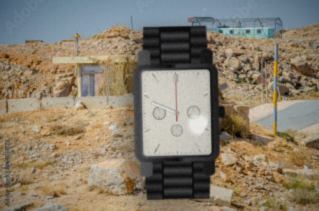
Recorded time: 9.49
